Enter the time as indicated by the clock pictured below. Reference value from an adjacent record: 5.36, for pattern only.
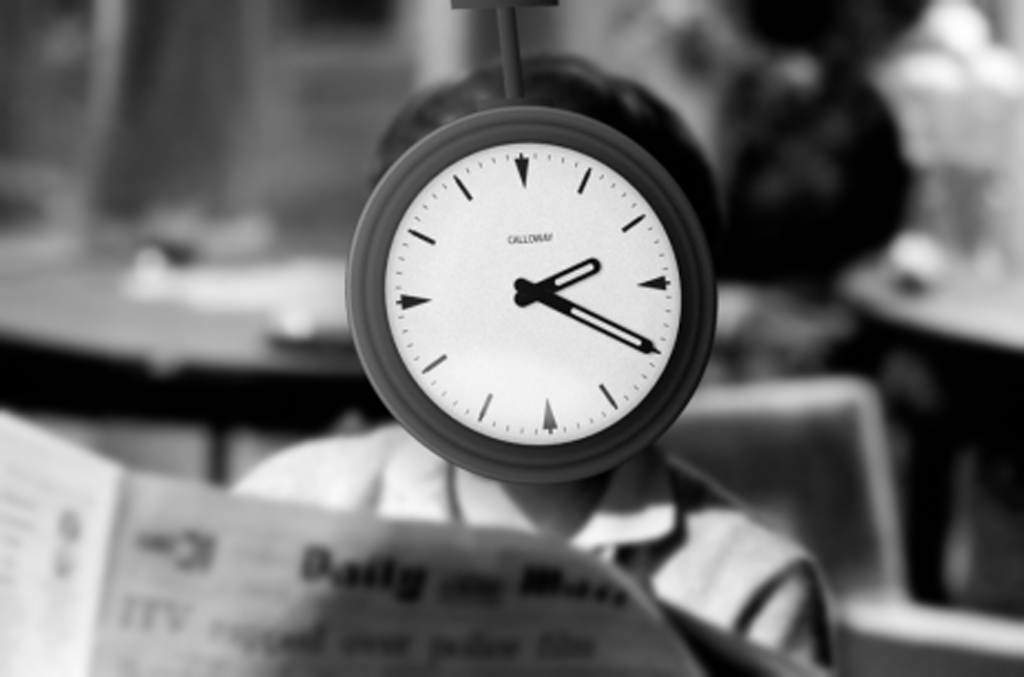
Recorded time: 2.20
